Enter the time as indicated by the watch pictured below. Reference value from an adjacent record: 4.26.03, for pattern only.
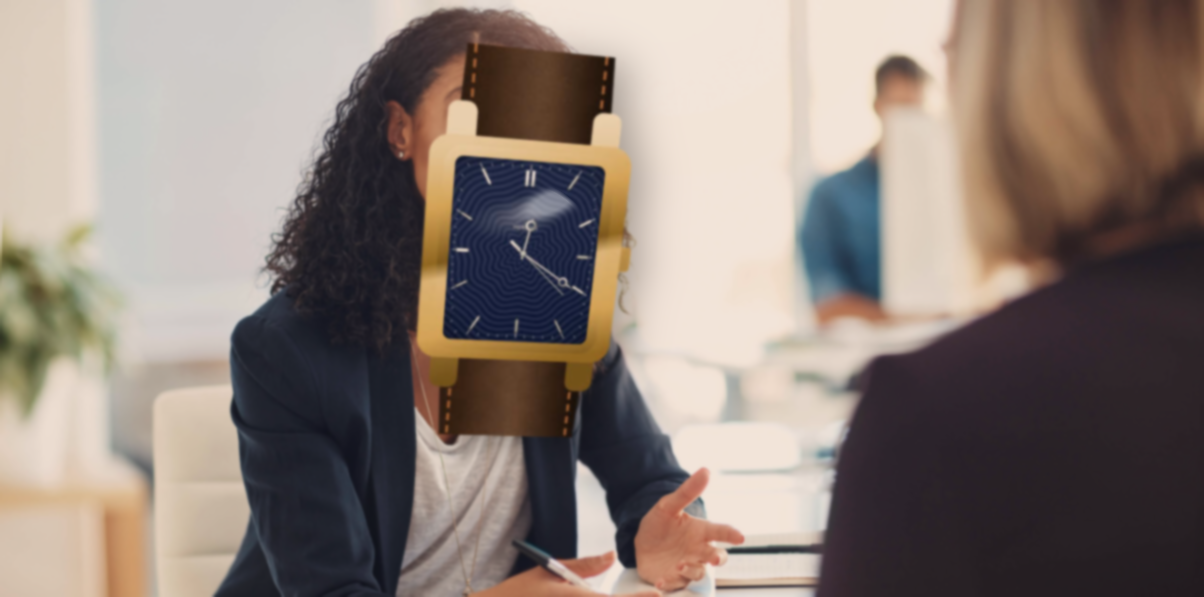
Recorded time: 12.20.22
